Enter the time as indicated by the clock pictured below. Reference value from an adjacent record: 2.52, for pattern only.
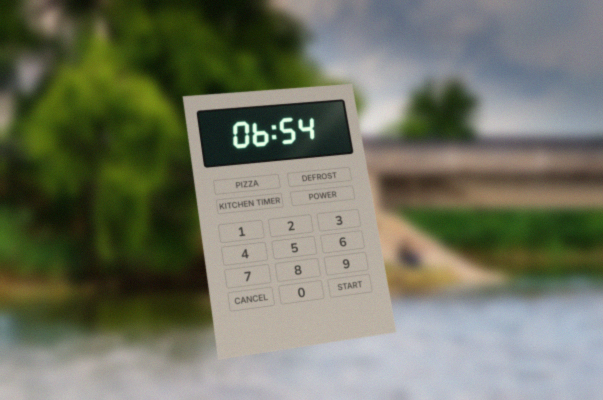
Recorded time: 6.54
